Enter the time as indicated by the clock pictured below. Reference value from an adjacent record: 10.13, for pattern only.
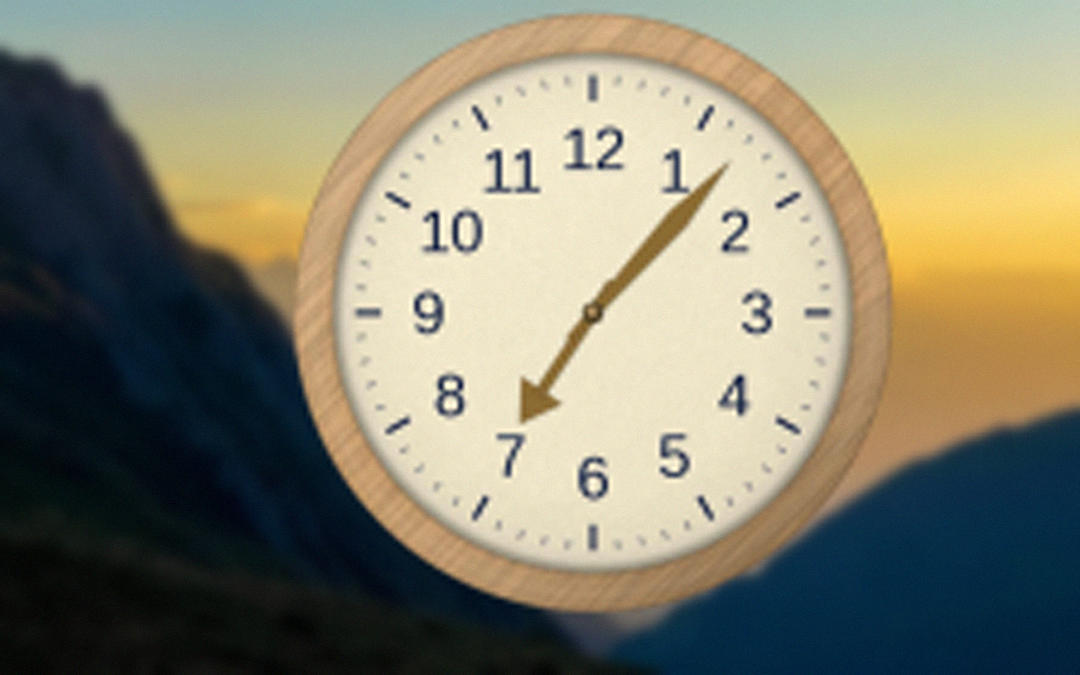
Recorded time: 7.07
